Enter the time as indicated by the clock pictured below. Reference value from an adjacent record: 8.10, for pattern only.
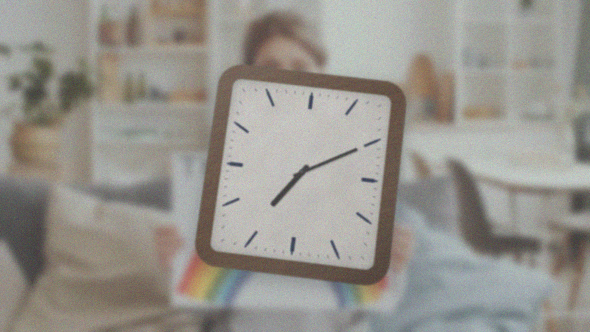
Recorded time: 7.10
